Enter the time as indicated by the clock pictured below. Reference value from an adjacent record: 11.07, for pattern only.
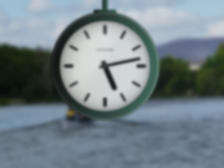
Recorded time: 5.13
